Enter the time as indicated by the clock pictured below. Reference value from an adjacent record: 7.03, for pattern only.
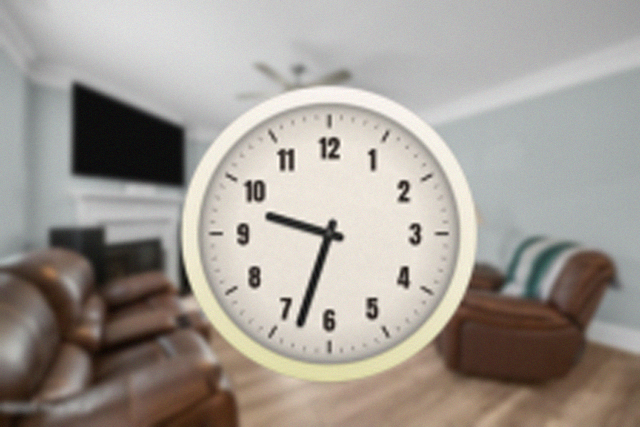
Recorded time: 9.33
